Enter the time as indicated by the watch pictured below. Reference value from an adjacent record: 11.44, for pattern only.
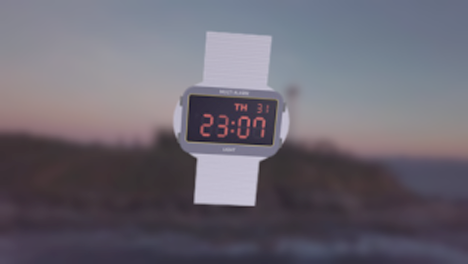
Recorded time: 23.07
